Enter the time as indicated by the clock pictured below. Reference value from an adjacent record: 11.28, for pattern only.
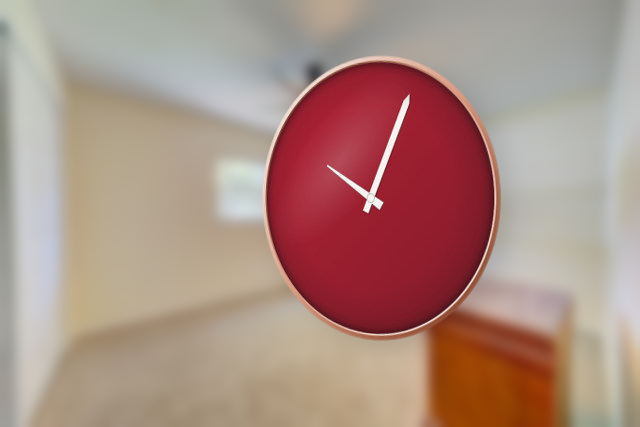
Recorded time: 10.04
